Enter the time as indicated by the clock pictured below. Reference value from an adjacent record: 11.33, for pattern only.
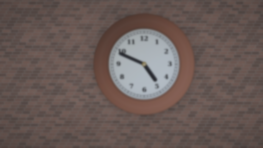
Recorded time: 4.49
